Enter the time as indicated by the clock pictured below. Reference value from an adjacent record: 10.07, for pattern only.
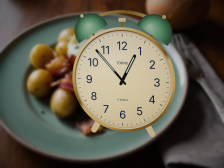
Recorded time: 12.53
